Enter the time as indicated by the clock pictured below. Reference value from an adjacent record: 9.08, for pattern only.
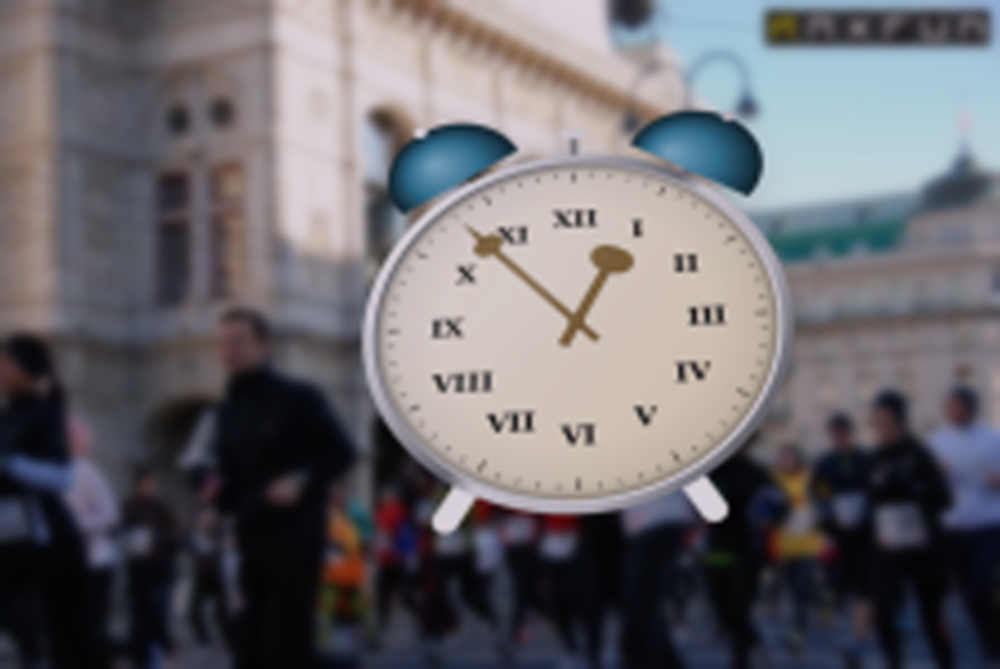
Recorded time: 12.53
